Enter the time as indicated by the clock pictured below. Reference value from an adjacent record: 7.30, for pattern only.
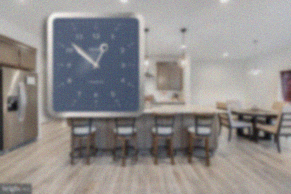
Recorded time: 12.52
